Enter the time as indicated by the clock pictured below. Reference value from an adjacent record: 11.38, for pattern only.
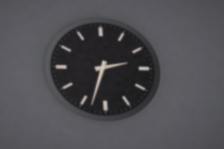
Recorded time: 2.33
